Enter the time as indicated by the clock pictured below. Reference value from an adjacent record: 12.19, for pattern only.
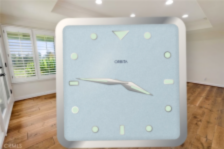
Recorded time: 3.46
